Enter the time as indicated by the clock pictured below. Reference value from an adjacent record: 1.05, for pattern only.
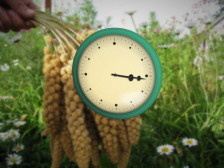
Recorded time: 3.16
